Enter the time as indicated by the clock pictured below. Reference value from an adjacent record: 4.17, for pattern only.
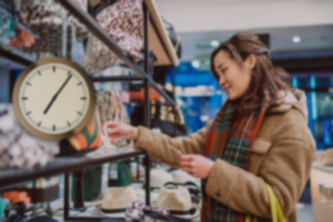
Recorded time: 7.06
